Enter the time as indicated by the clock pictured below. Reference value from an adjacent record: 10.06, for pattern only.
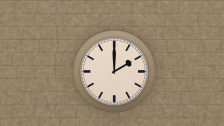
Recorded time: 2.00
